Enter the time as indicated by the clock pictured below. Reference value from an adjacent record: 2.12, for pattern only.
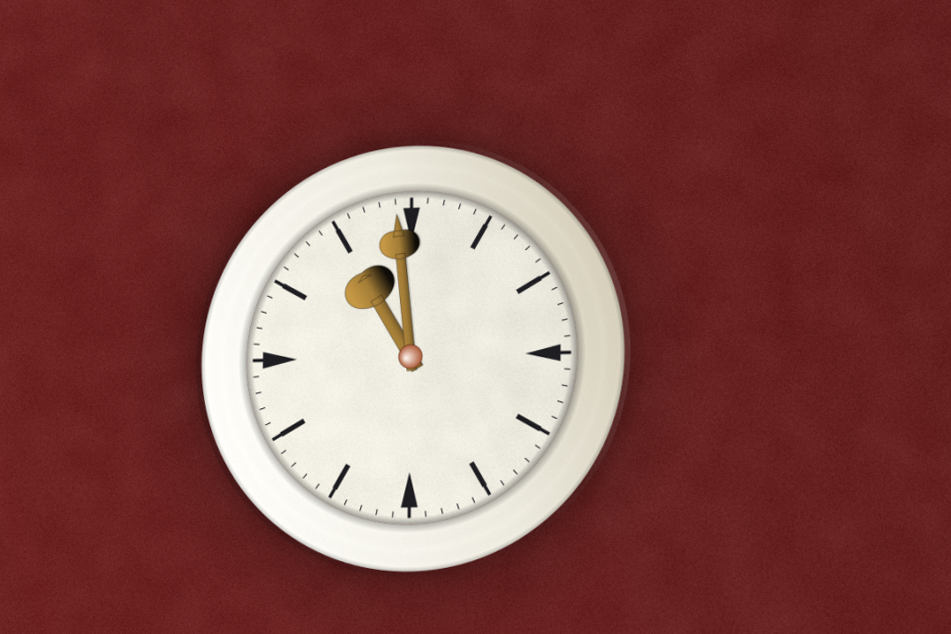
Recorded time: 10.59
